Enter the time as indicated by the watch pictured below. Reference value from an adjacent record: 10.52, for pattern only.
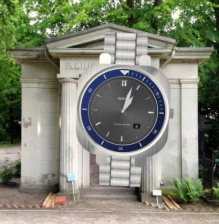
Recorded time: 1.03
